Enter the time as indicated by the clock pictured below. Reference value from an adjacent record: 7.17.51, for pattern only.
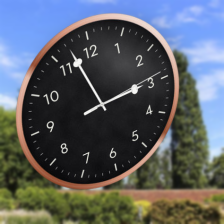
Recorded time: 2.57.14
